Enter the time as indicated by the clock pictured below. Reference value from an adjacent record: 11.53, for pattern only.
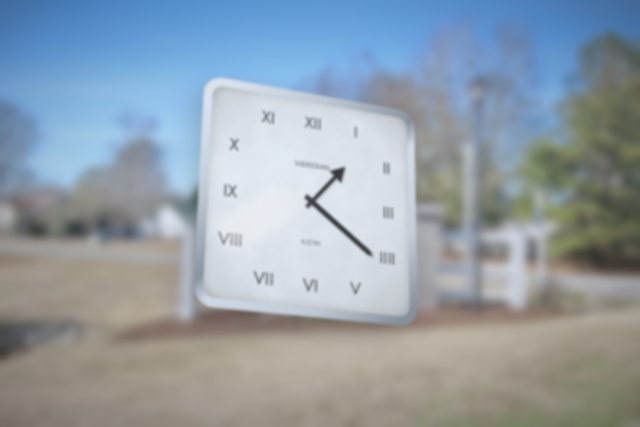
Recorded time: 1.21
